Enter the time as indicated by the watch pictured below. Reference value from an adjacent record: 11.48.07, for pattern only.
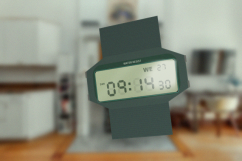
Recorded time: 9.14.30
